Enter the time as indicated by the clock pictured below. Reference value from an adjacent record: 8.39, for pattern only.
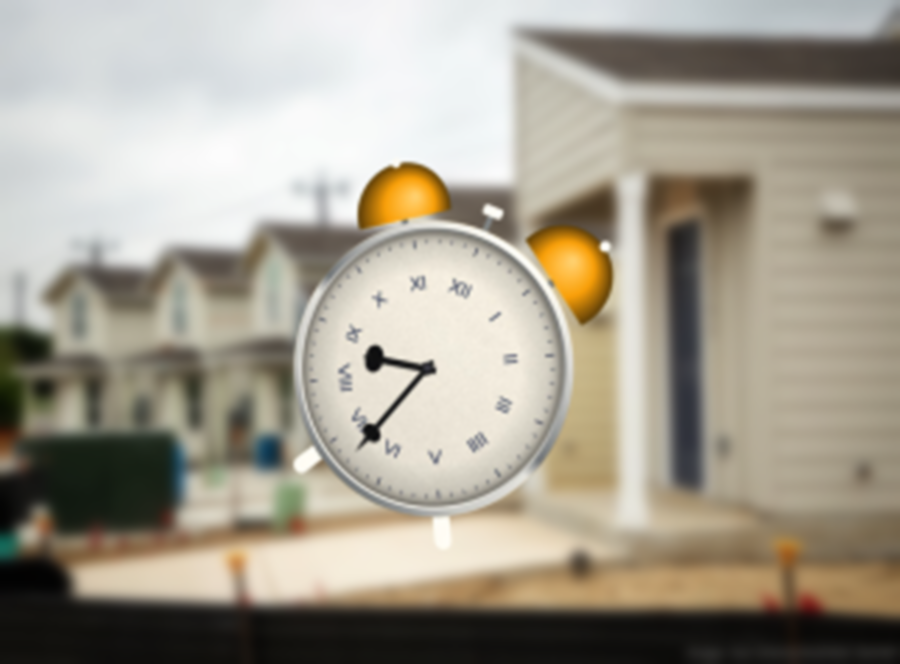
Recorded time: 8.33
